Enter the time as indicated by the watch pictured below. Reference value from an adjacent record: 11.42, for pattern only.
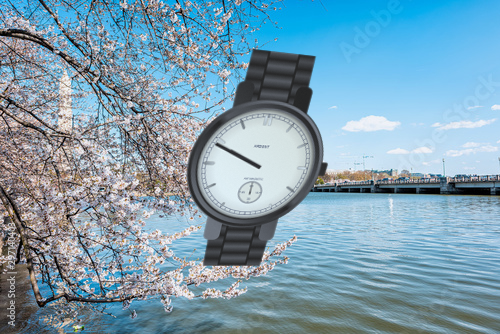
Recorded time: 9.49
